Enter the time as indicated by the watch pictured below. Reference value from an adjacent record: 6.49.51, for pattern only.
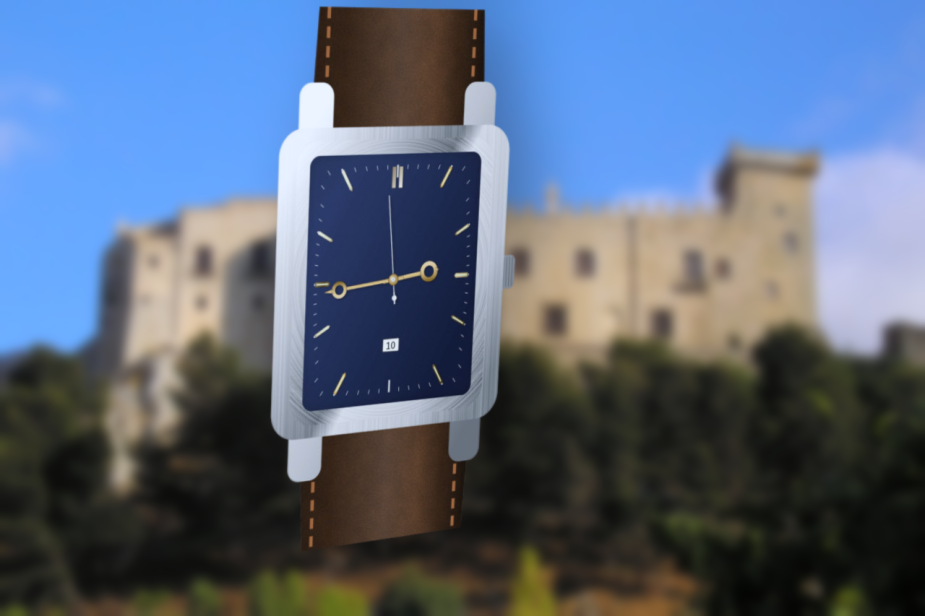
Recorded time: 2.43.59
